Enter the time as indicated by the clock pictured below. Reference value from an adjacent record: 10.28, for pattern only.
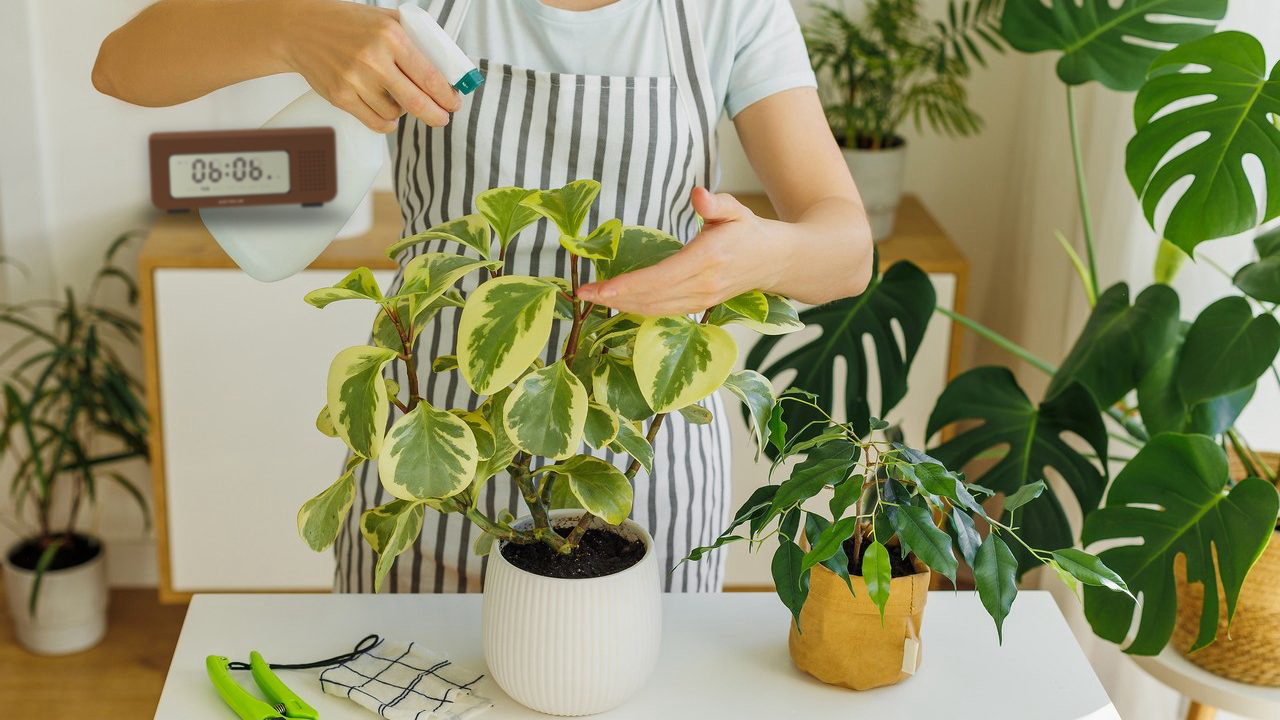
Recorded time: 6.06
